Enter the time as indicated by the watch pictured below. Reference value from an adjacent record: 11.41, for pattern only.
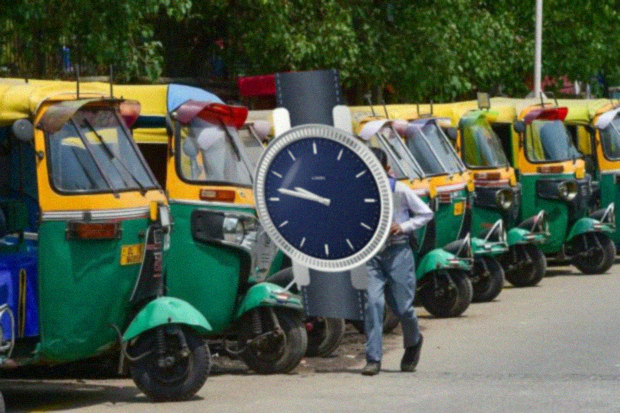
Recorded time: 9.47
